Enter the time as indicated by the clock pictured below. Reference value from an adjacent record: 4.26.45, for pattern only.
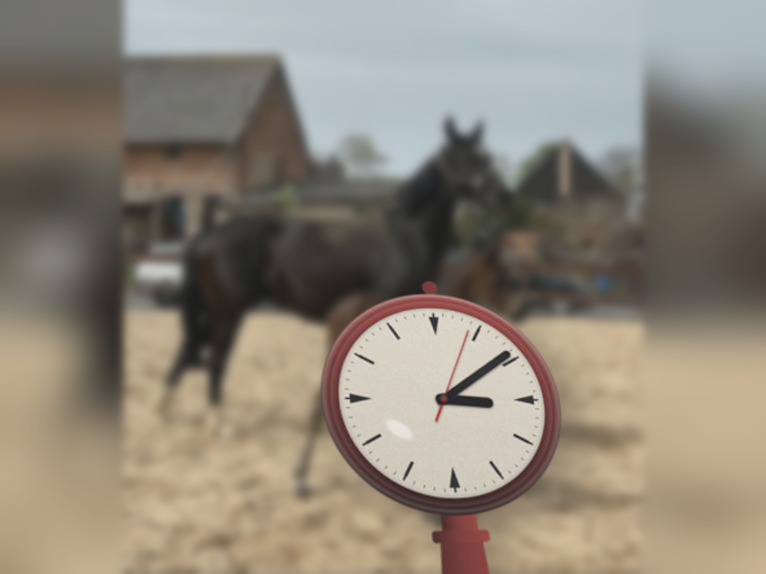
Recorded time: 3.09.04
